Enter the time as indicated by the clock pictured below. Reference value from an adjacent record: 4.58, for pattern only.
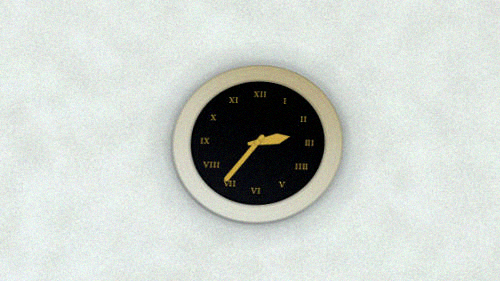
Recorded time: 2.36
